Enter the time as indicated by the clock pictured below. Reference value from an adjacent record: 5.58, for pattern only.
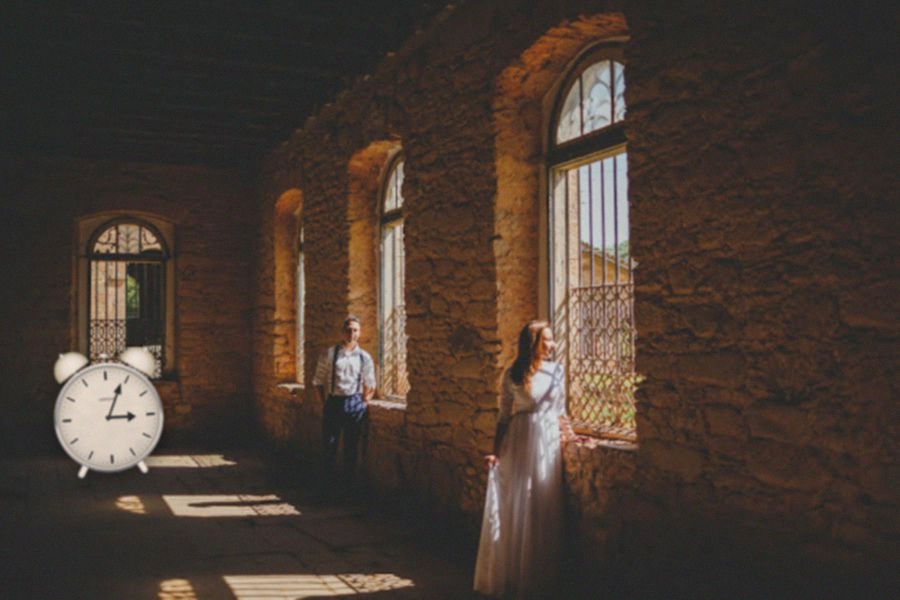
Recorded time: 3.04
